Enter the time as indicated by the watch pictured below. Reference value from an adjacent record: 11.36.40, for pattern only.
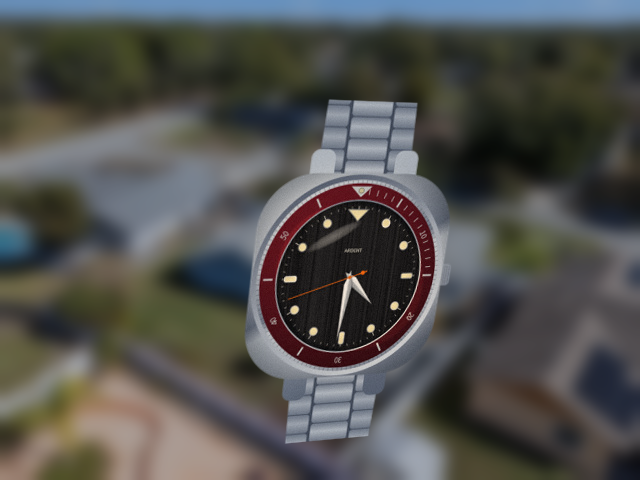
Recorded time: 4.30.42
